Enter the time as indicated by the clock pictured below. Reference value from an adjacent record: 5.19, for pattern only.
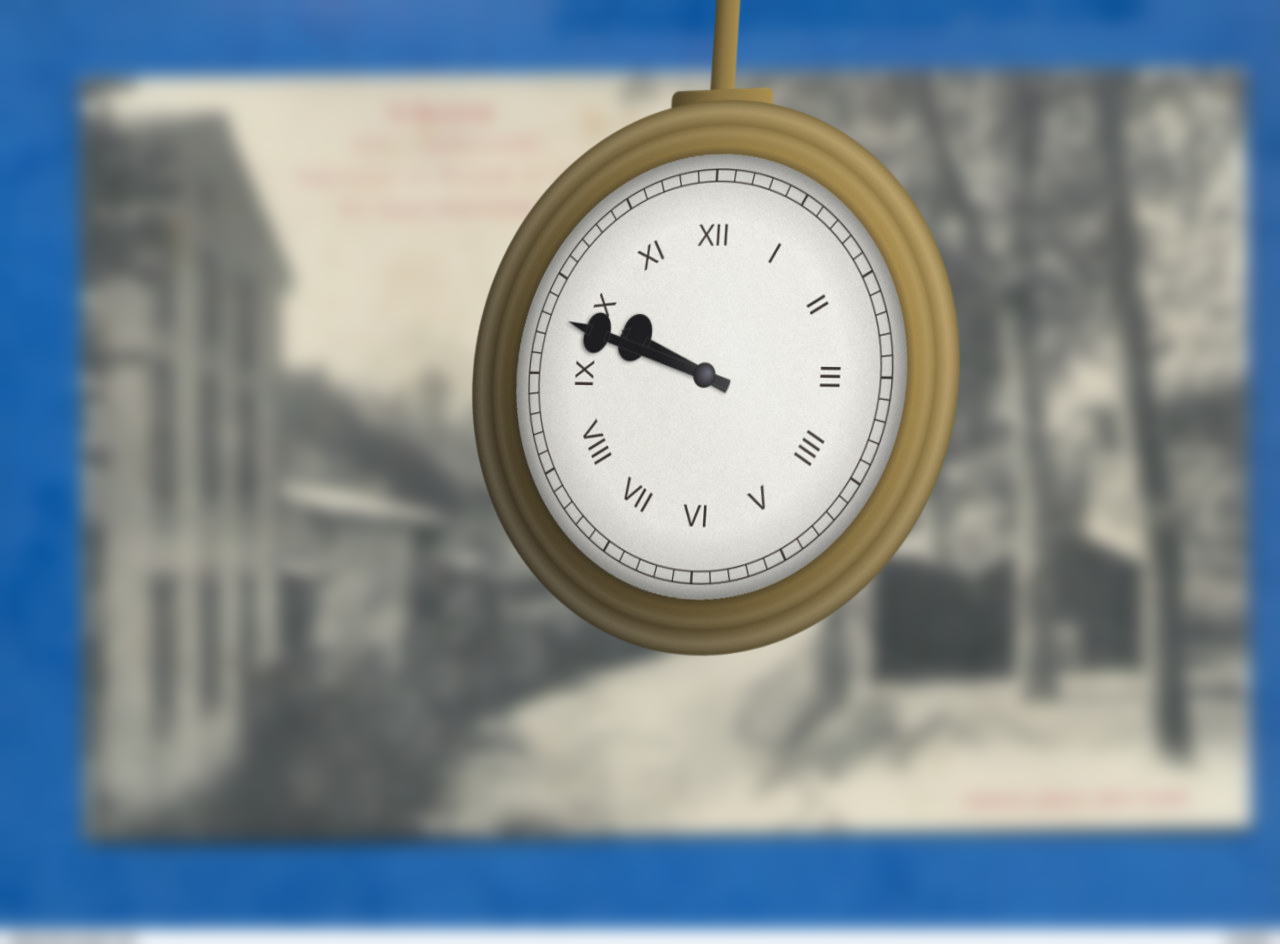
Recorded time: 9.48
